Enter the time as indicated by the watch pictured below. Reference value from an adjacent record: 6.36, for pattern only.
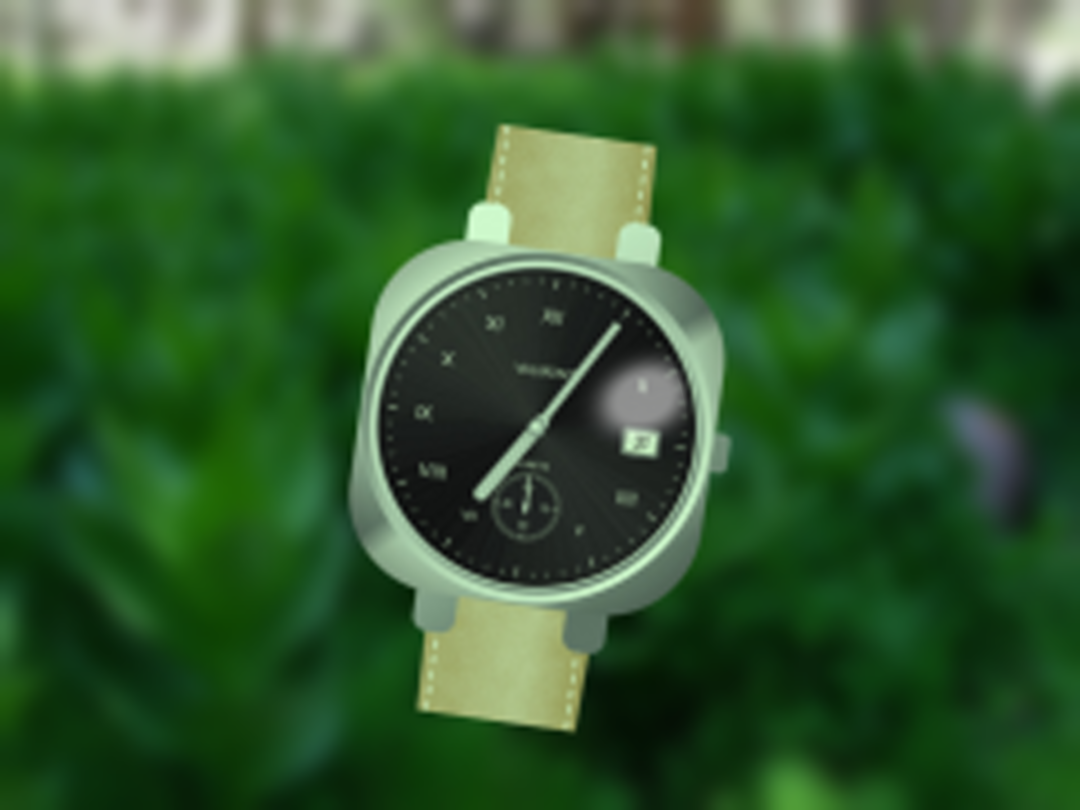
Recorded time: 7.05
